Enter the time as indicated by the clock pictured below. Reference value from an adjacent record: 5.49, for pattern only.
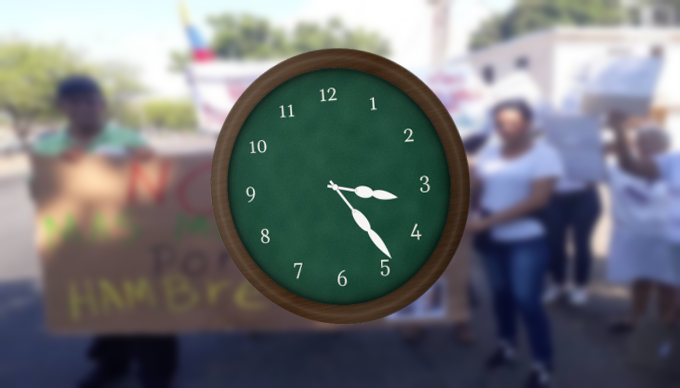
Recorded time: 3.24
